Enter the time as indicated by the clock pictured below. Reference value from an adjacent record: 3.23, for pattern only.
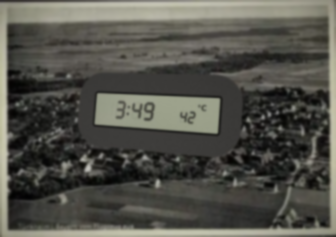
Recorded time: 3.49
